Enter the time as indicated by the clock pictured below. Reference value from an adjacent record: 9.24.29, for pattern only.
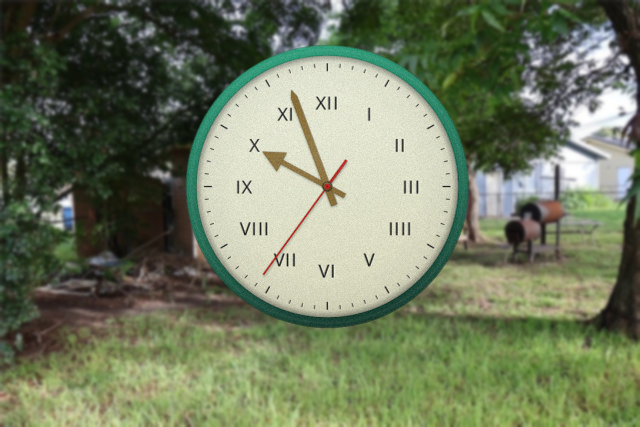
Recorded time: 9.56.36
